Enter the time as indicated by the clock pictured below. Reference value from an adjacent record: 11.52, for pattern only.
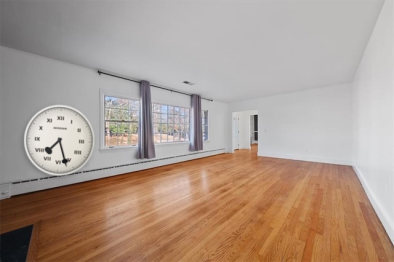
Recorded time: 7.27
